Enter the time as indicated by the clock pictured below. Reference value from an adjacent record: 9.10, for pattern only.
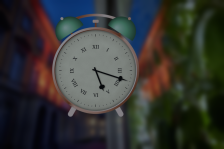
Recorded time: 5.18
